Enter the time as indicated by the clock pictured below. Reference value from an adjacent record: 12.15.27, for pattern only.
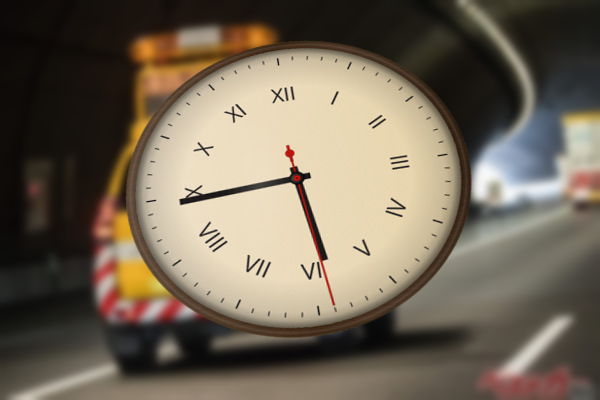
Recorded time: 5.44.29
